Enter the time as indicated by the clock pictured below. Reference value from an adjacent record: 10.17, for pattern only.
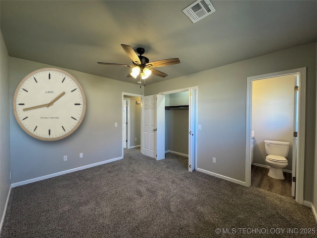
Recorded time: 1.43
